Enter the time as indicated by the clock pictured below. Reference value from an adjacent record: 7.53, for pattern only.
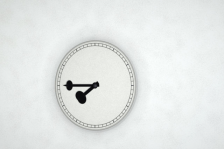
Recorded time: 7.45
